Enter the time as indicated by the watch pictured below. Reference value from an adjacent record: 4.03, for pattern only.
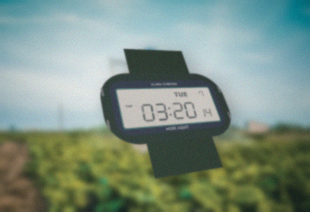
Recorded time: 3.20
